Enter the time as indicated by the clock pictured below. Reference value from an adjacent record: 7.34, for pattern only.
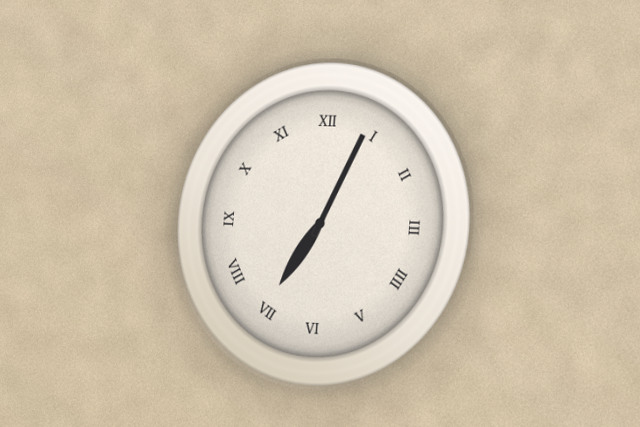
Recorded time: 7.04
